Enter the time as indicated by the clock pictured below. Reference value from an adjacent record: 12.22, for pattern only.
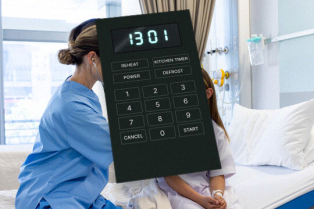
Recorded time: 13.01
